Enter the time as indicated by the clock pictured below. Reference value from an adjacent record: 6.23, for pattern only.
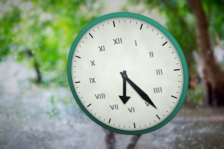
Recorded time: 6.24
